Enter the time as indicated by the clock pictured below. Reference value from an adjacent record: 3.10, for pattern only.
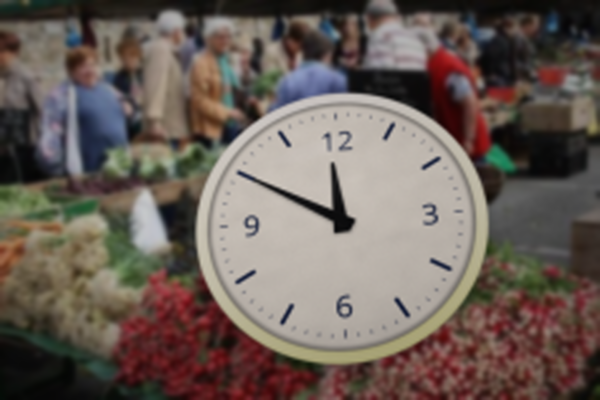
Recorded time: 11.50
